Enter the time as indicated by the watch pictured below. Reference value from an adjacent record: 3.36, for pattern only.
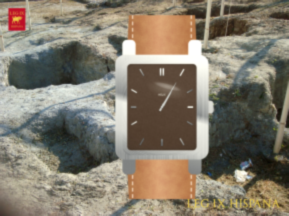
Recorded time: 1.05
